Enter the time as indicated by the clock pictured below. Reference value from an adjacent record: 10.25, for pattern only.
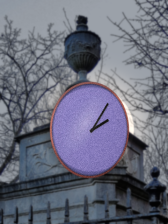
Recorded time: 2.06
